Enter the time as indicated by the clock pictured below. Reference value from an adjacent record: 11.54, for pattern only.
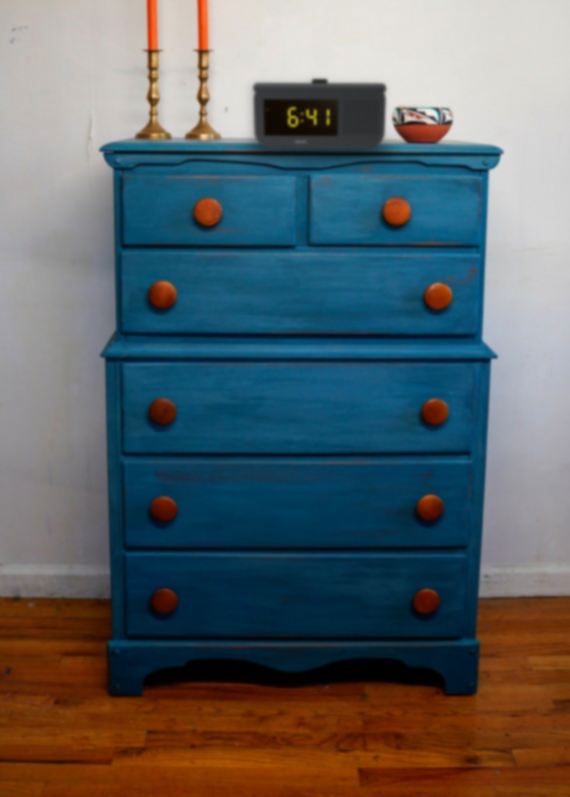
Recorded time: 6.41
